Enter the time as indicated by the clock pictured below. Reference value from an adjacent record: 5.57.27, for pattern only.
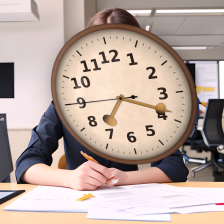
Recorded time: 7.18.45
